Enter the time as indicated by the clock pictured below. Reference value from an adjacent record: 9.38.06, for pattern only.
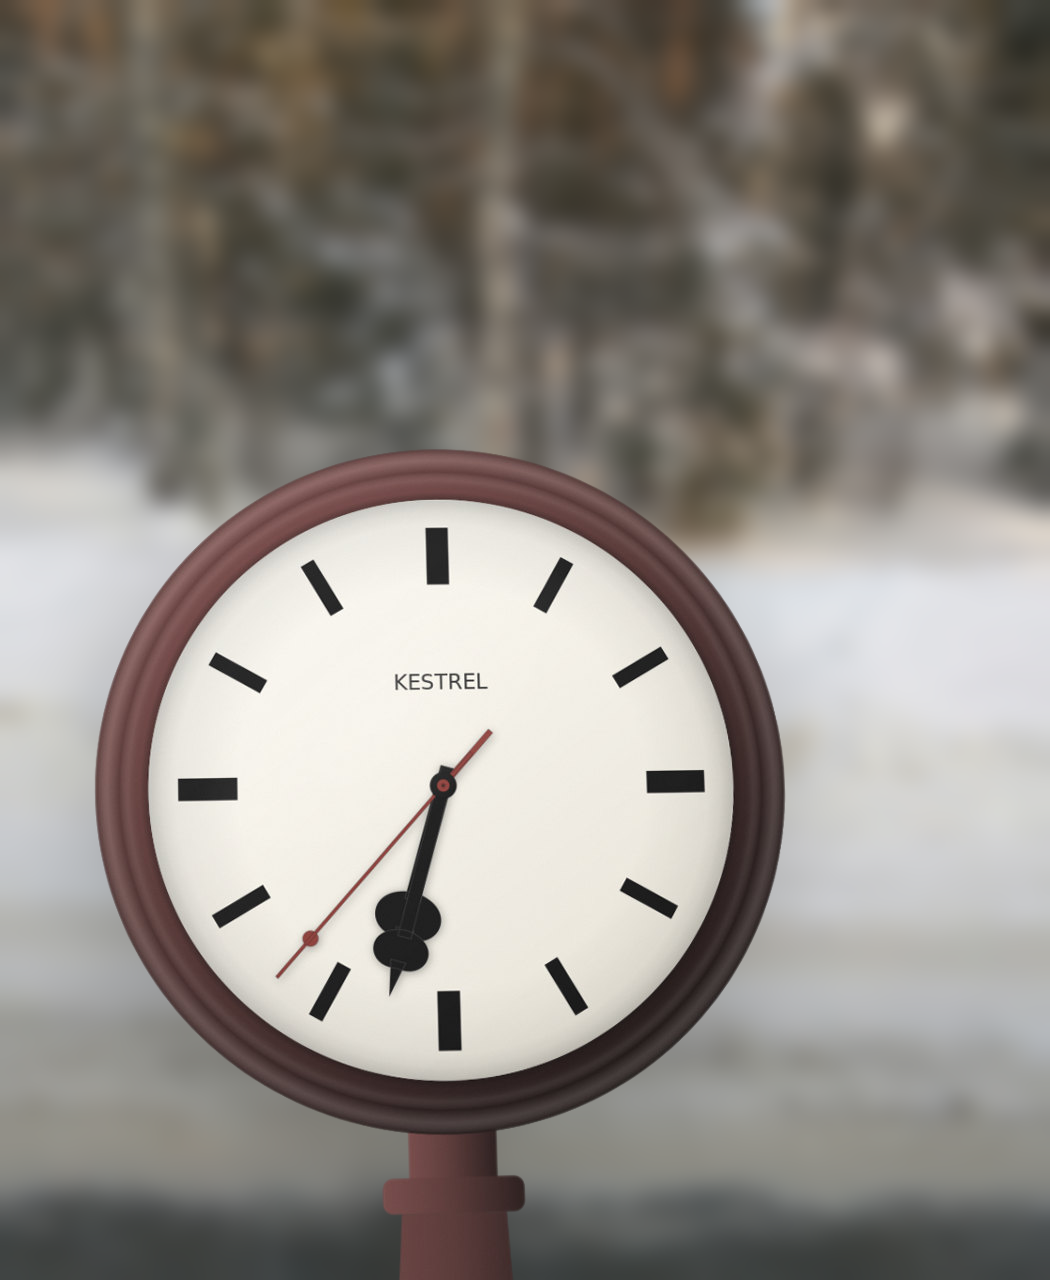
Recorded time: 6.32.37
